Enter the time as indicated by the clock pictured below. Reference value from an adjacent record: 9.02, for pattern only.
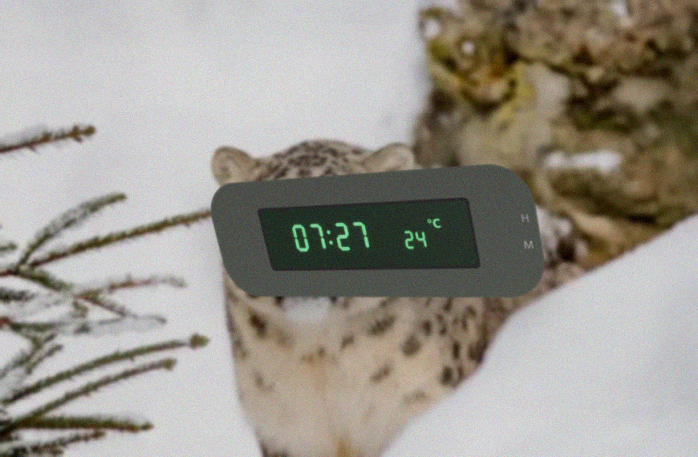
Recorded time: 7.27
